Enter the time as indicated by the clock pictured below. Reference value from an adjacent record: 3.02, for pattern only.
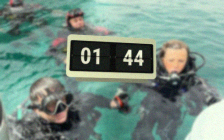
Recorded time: 1.44
